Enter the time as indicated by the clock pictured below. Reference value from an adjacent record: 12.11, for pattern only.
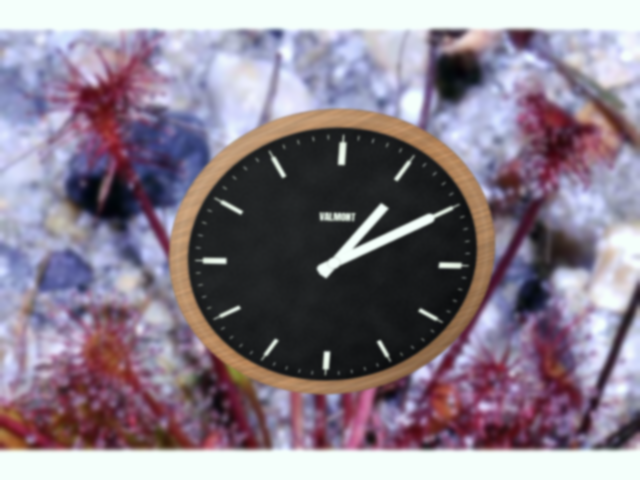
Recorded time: 1.10
